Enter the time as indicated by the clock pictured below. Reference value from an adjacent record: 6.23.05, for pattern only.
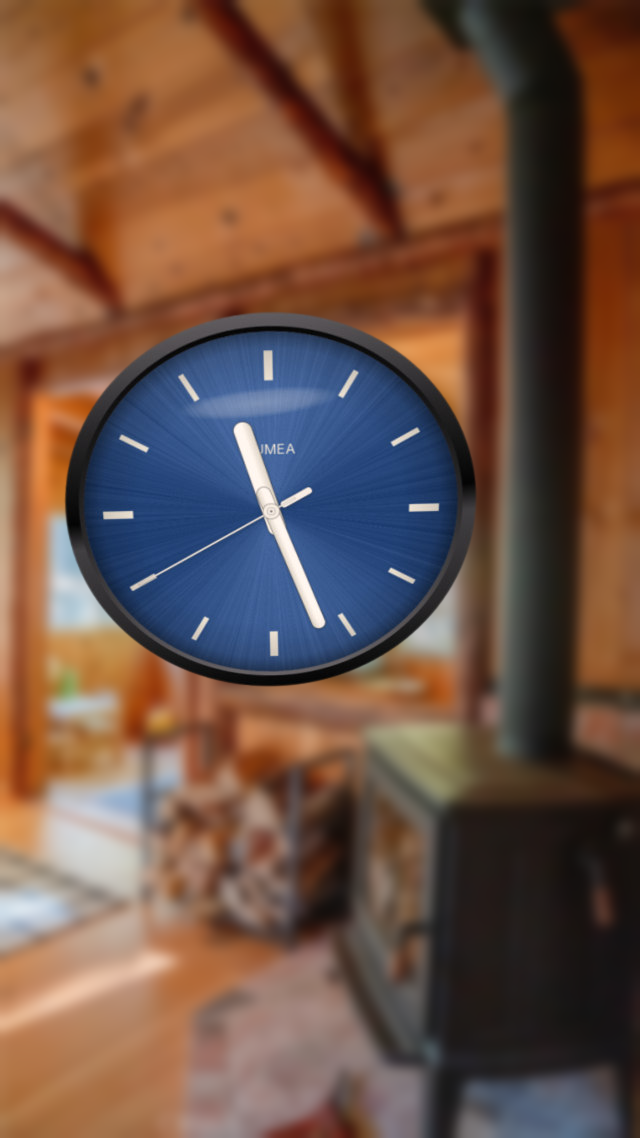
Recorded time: 11.26.40
